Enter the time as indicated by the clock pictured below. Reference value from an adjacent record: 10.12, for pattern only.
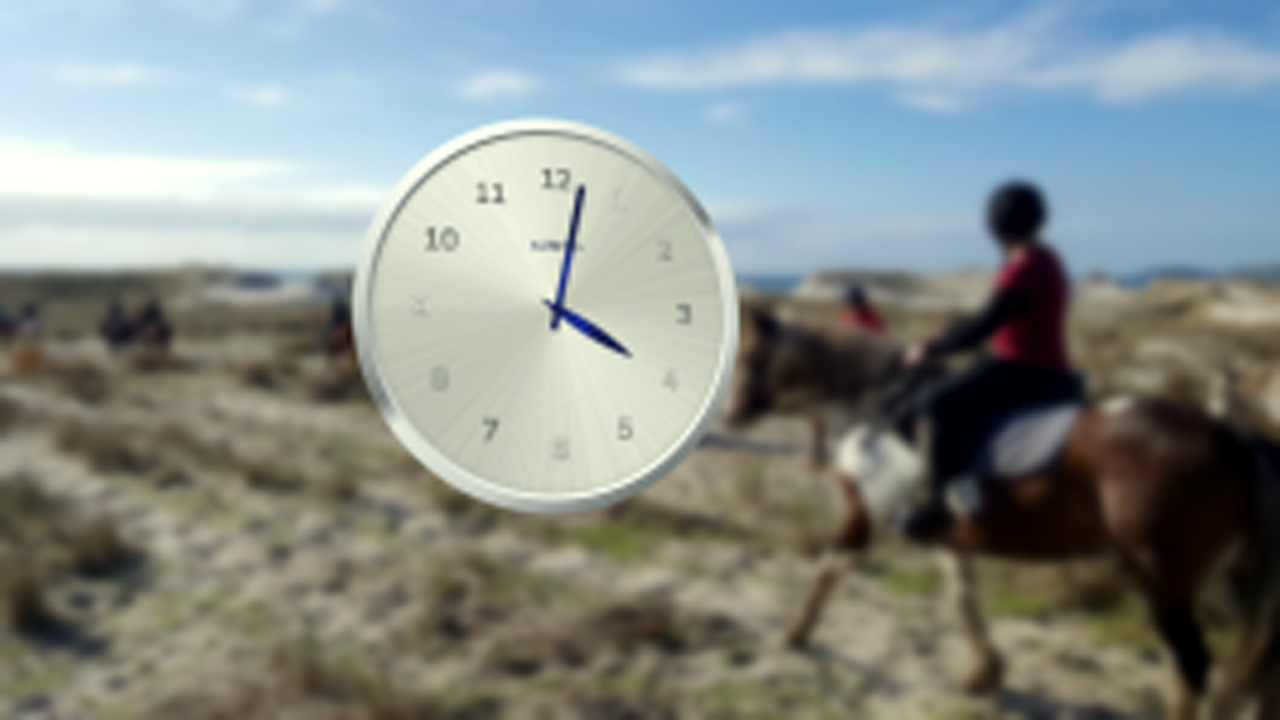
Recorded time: 4.02
